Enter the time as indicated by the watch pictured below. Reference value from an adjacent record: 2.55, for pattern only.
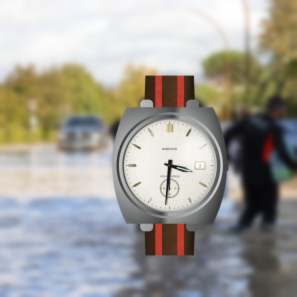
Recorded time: 3.31
